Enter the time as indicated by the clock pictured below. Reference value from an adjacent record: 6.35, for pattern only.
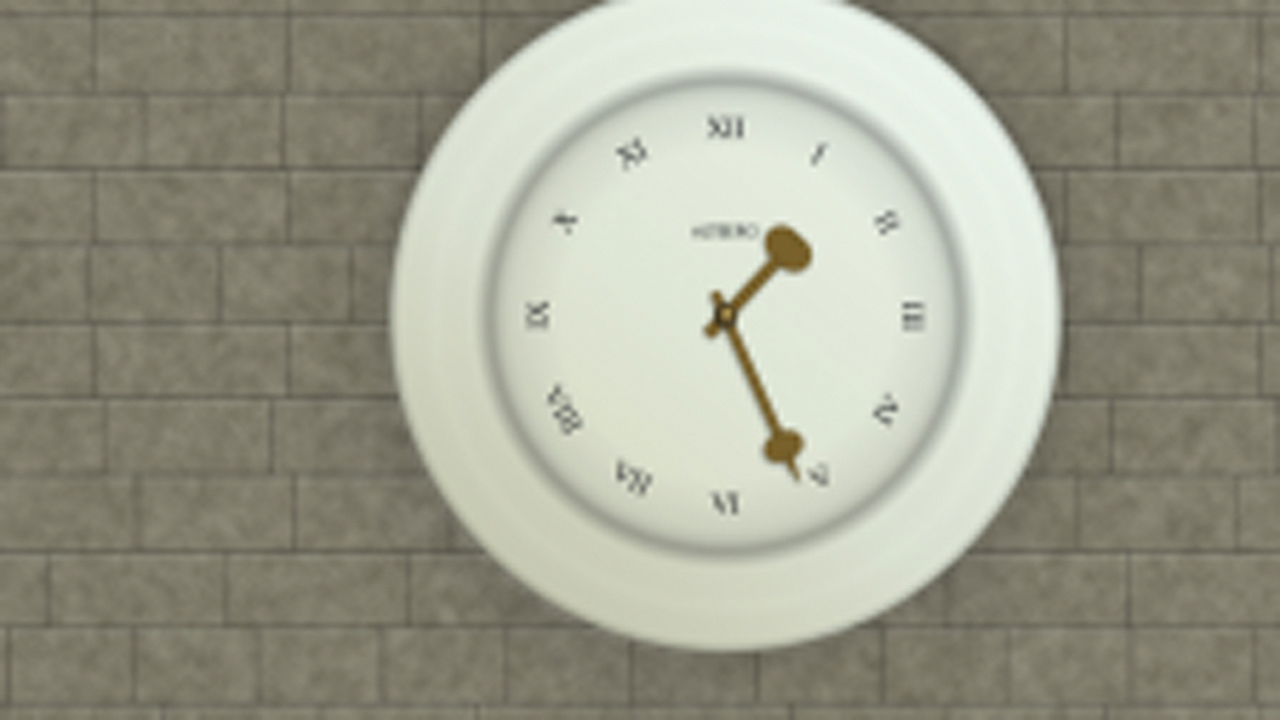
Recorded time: 1.26
